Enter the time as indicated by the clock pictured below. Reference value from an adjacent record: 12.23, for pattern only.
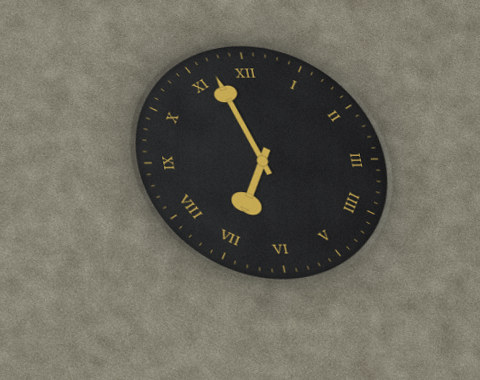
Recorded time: 6.57
